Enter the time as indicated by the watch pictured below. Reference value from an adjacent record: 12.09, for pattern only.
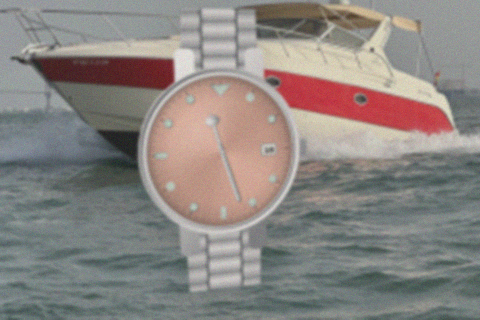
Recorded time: 11.27
